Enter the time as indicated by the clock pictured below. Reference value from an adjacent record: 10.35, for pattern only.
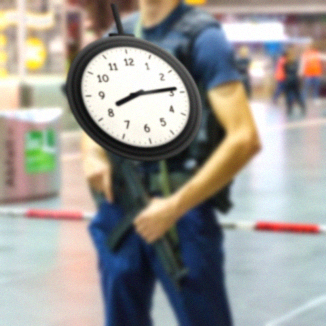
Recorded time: 8.14
